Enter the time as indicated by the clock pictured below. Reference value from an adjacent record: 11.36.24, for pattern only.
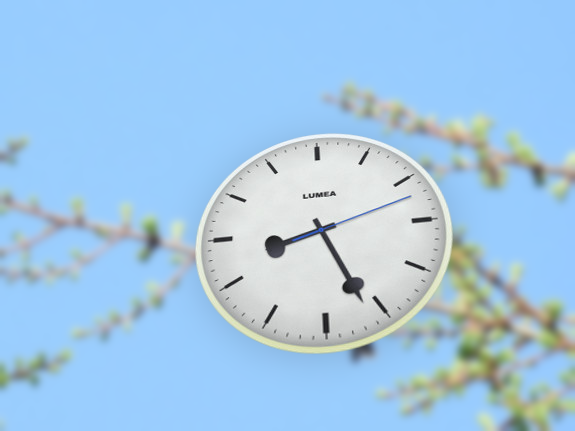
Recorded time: 8.26.12
